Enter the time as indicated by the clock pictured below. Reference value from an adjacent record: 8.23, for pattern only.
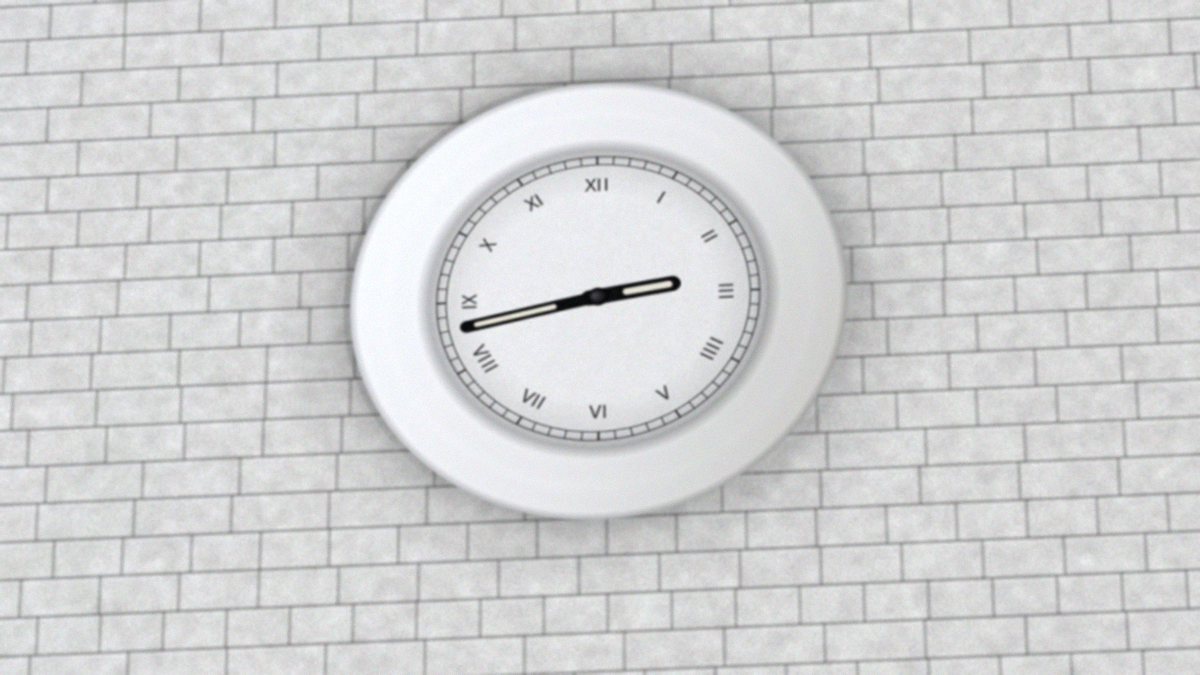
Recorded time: 2.43
